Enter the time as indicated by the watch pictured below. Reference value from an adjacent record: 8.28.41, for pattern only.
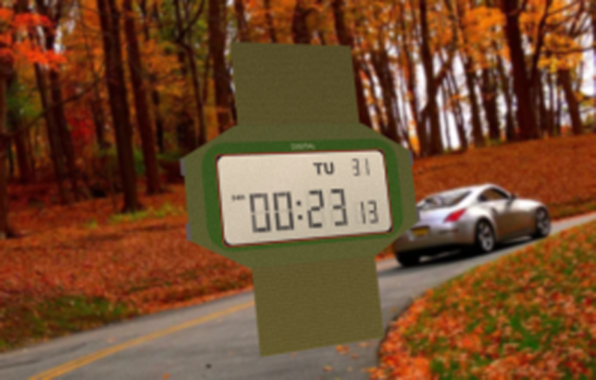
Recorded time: 0.23.13
